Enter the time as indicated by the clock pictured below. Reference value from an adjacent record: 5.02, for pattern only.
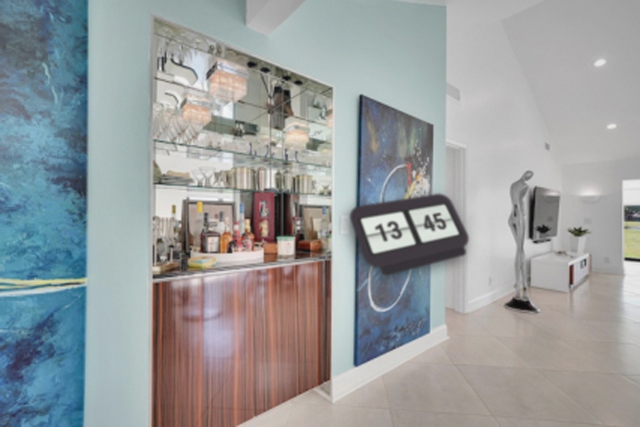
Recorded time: 13.45
